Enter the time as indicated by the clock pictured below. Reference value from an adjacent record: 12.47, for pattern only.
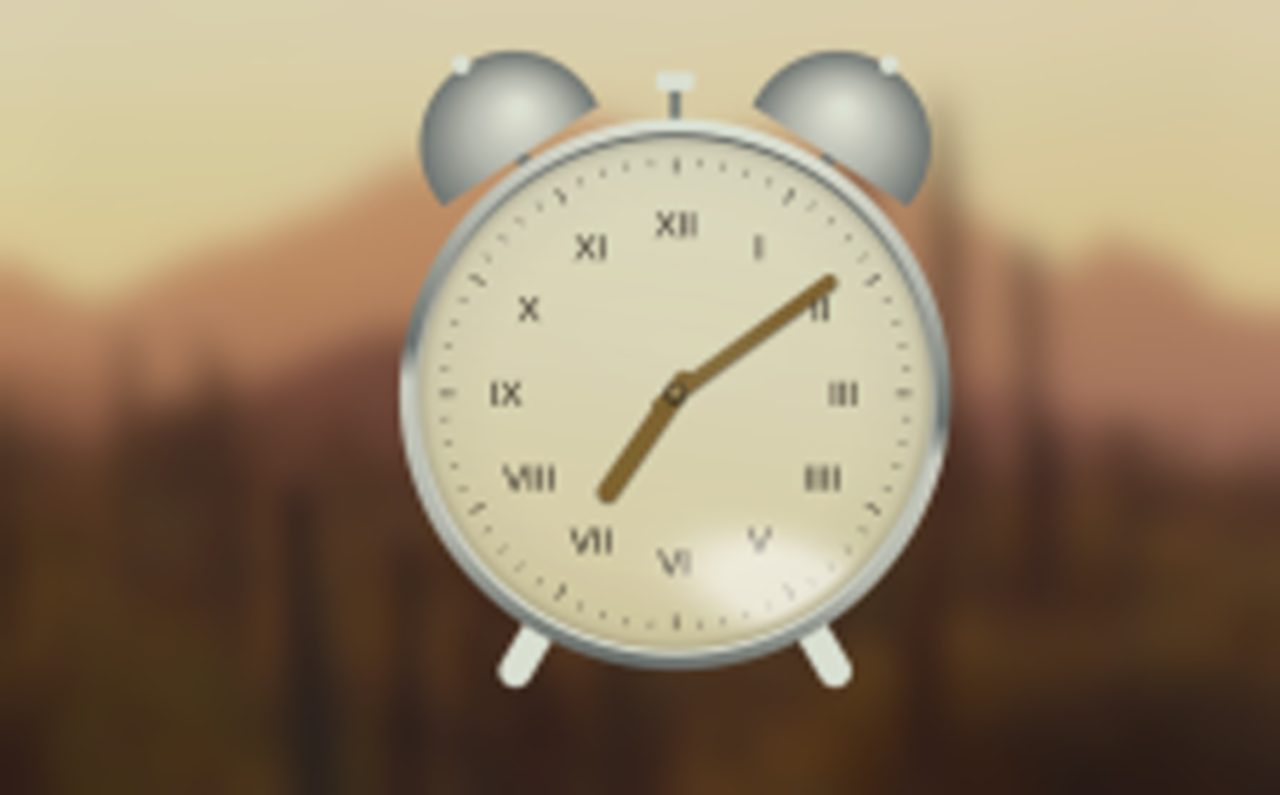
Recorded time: 7.09
